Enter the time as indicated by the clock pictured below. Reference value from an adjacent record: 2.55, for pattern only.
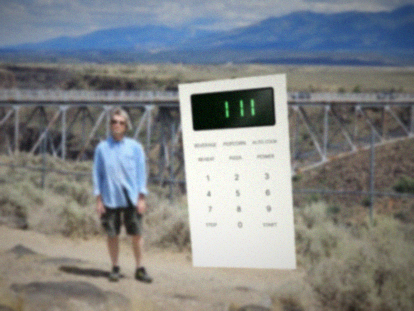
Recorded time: 1.11
